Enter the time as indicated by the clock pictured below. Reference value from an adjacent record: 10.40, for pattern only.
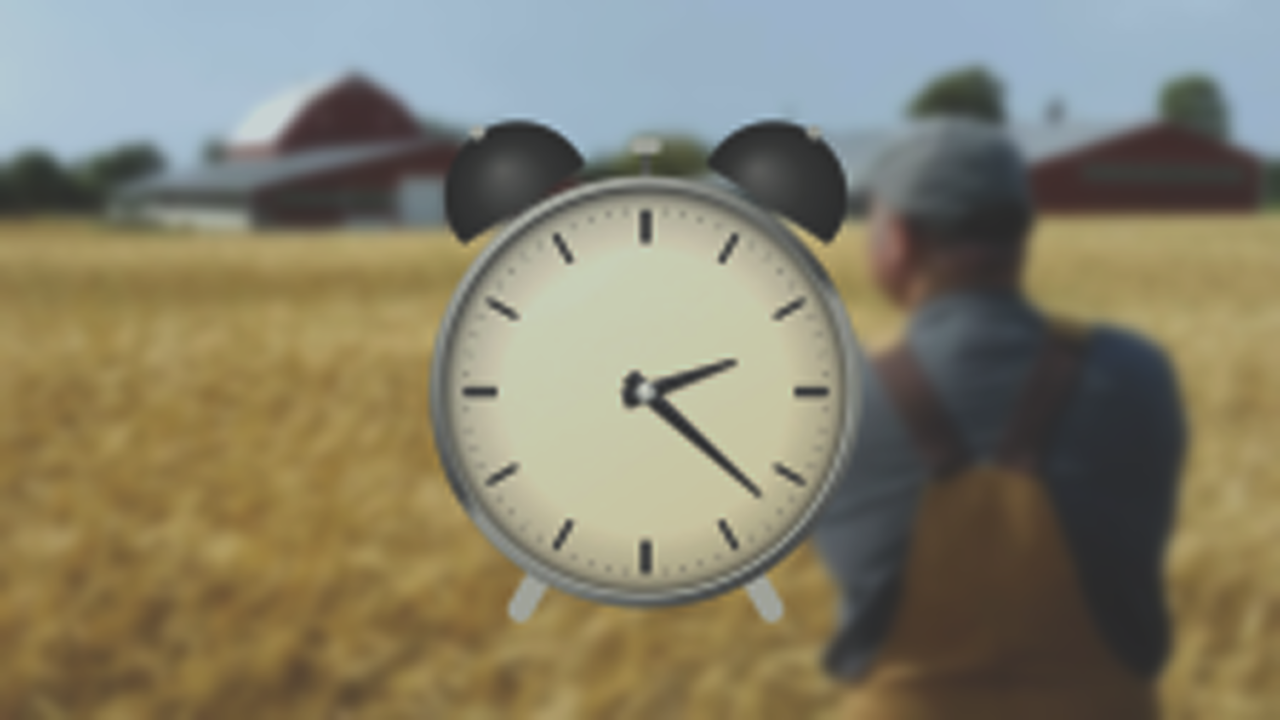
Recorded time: 2.22
